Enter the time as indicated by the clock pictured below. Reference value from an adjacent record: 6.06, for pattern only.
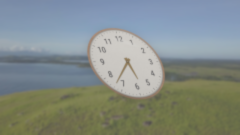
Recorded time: 5.37
